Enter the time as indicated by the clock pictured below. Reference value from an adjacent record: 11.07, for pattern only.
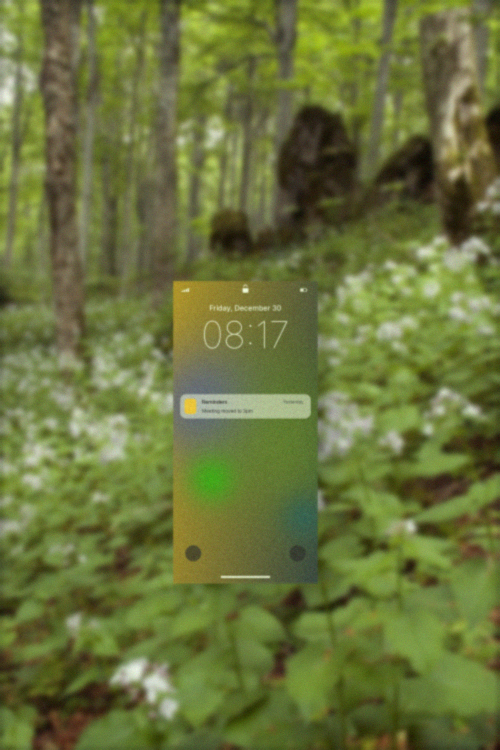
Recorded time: 8.17
